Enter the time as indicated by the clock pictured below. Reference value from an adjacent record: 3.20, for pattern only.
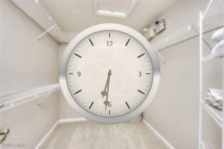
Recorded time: 6.31
